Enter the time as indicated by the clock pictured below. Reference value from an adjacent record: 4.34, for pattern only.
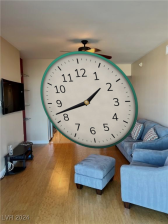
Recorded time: 1.42
